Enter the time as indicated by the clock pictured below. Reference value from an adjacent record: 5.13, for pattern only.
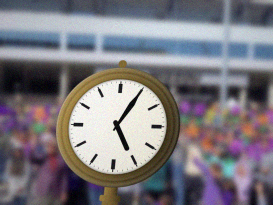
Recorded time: 5.05
